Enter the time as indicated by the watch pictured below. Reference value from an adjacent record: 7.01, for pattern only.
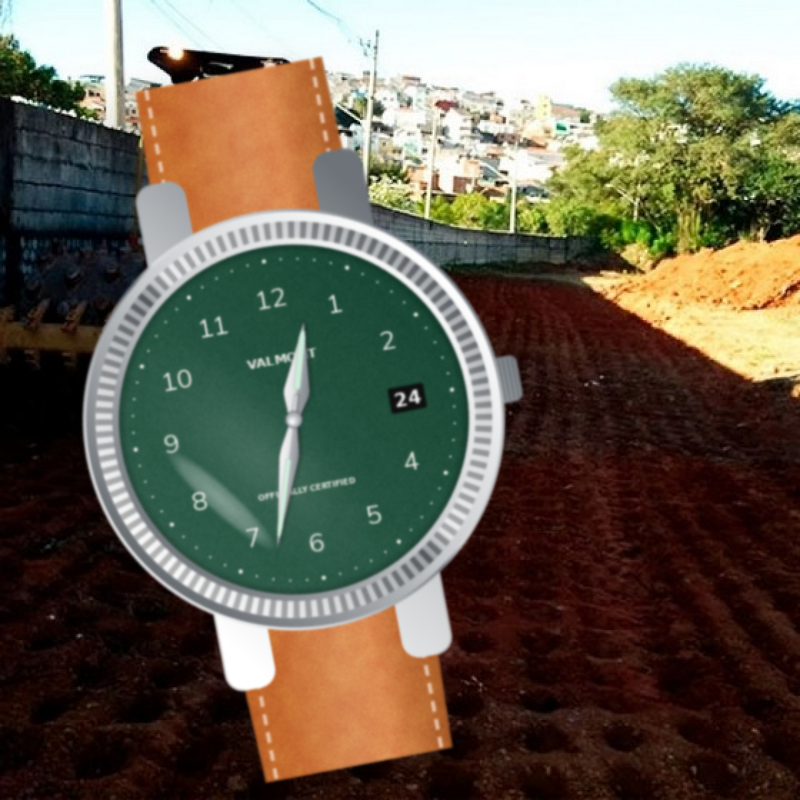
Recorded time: 12.33
